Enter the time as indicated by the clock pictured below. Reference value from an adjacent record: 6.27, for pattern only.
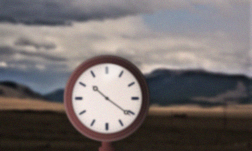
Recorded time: 10.21
